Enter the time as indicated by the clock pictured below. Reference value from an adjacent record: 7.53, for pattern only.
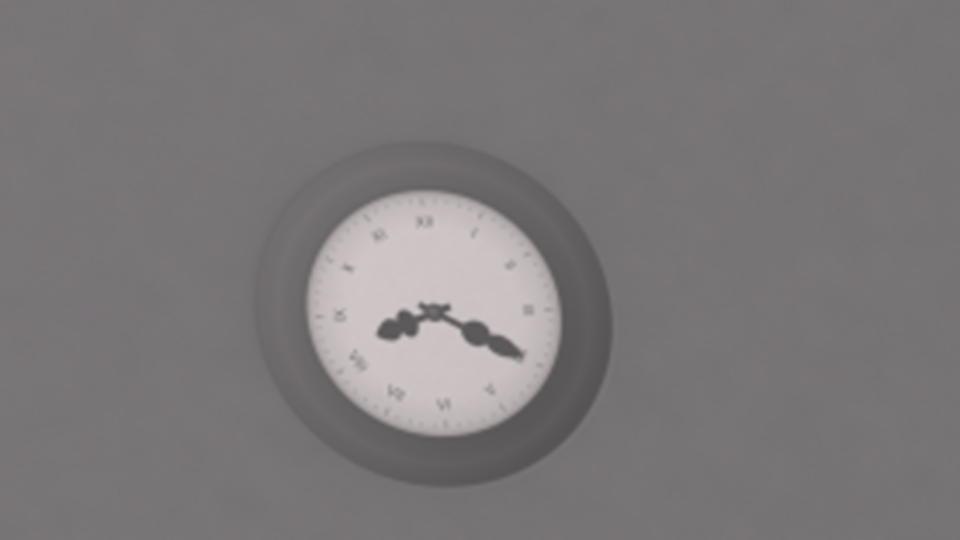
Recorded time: 8.20
